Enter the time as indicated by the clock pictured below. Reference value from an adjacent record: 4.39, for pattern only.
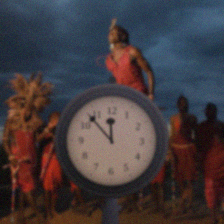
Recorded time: 11.53
